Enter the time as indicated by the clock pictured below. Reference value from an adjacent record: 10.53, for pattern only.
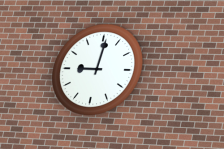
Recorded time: 9.01
